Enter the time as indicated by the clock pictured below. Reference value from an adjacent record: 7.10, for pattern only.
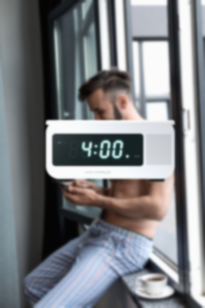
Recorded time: 4.00
